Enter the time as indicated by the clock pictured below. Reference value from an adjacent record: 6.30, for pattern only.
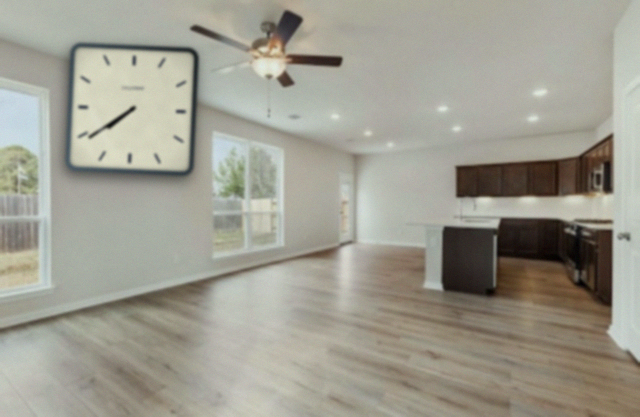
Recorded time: 7.39
